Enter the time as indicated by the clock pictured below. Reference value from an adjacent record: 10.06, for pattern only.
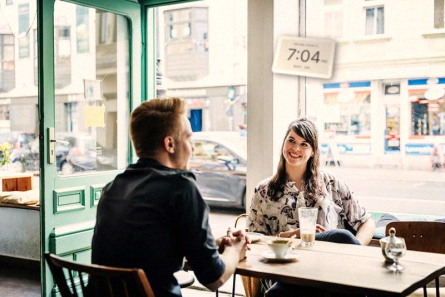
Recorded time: 7.04
